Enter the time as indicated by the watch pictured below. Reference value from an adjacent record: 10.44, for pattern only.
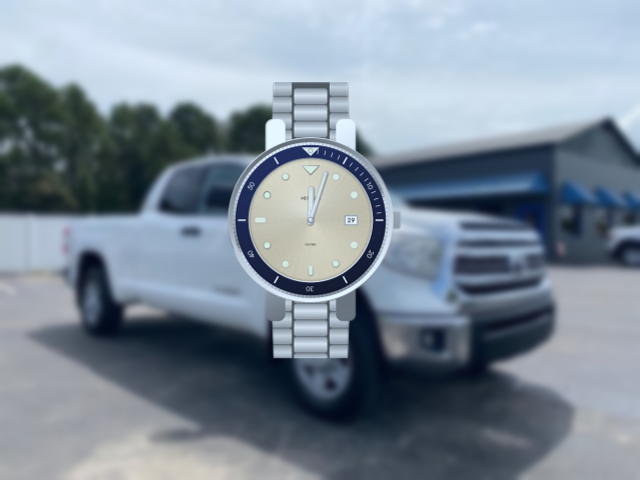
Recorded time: 12.03
